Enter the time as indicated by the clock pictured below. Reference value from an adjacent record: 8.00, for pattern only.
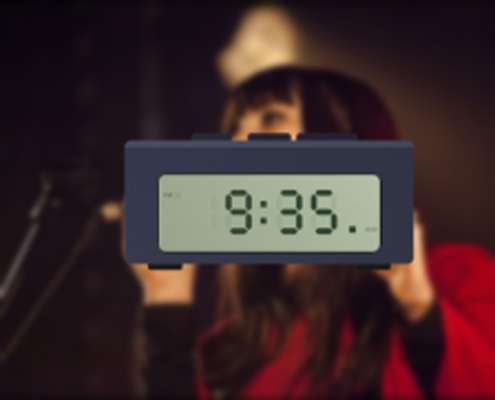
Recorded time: 9.35
